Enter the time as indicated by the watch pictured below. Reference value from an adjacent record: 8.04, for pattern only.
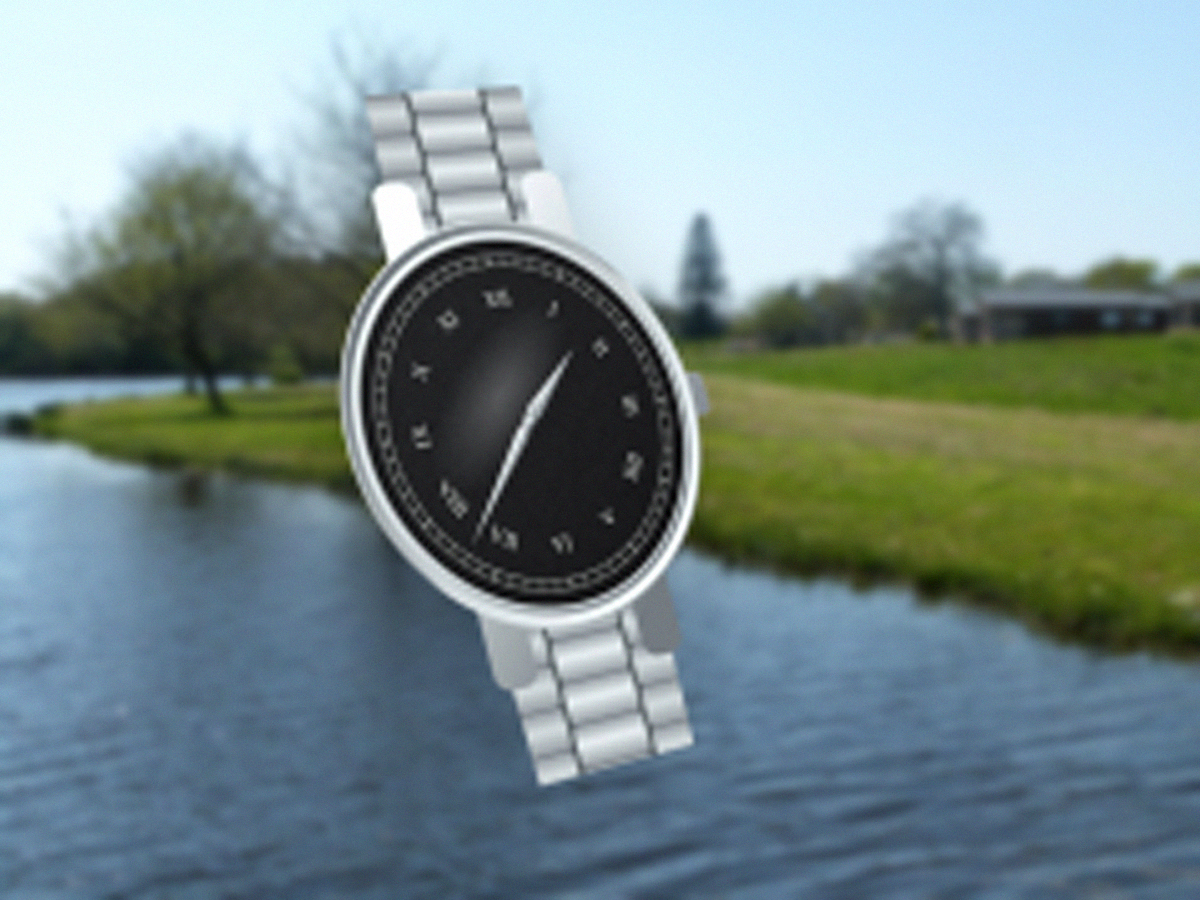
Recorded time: 1.37
